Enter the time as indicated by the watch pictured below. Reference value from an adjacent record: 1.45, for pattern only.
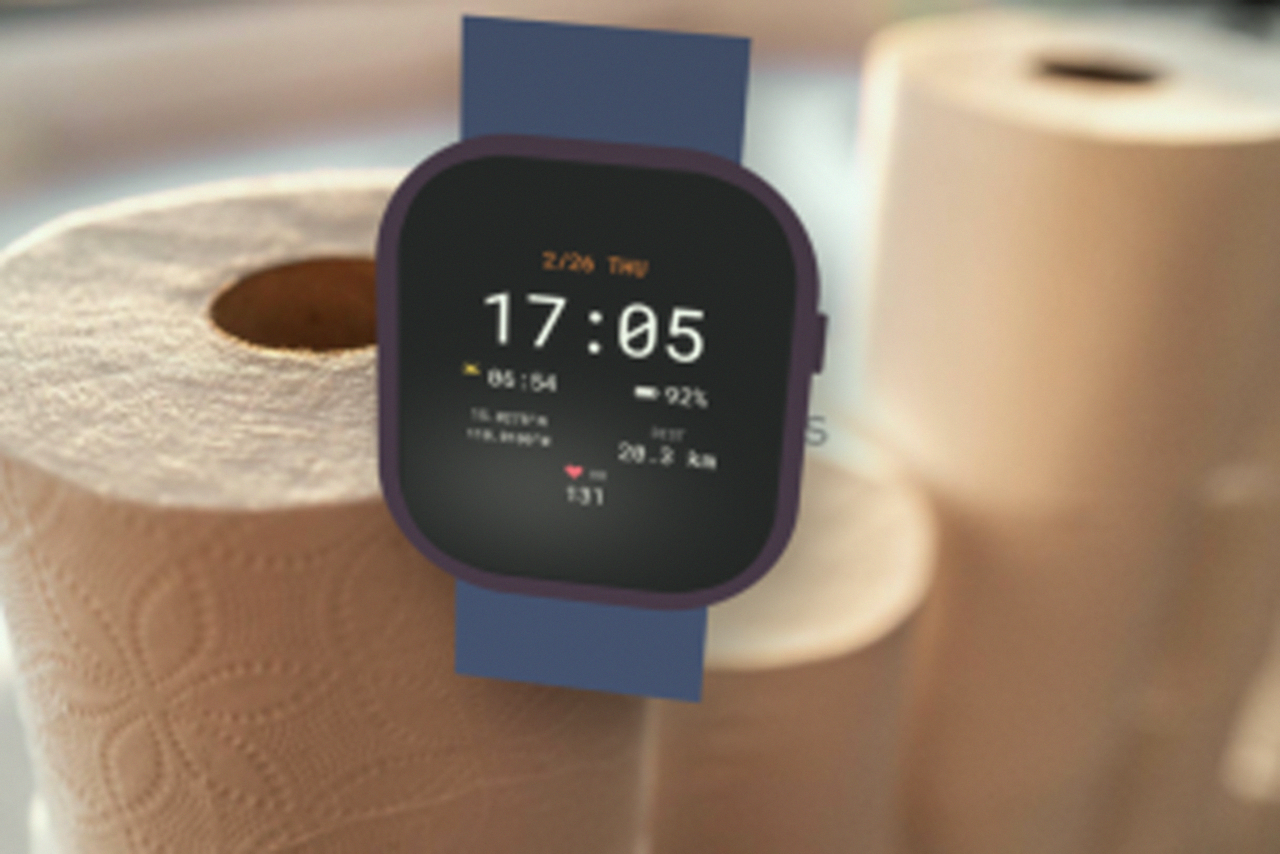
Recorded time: 17.05
